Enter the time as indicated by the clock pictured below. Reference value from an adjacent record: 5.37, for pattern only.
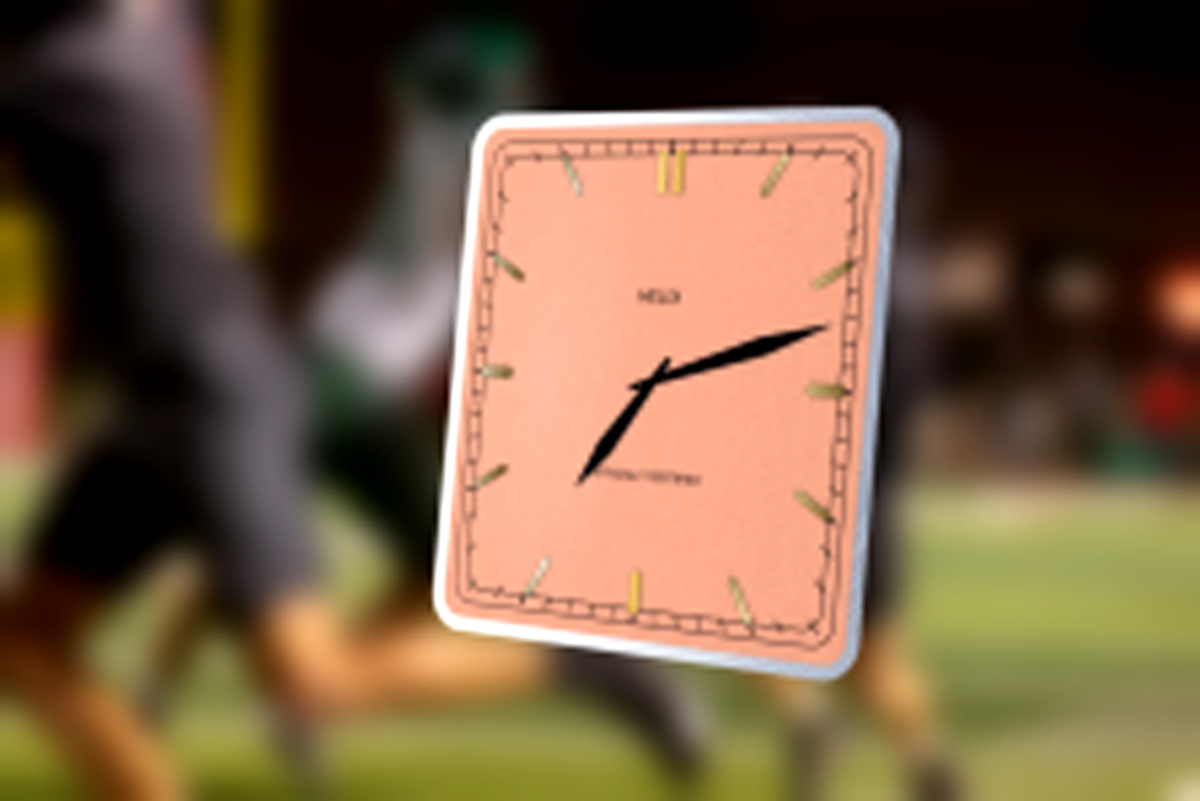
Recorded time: 7.12
